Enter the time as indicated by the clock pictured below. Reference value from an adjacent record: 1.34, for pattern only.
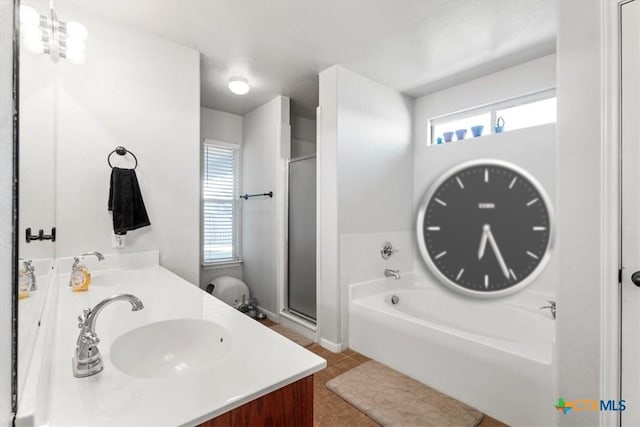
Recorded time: 6.26
